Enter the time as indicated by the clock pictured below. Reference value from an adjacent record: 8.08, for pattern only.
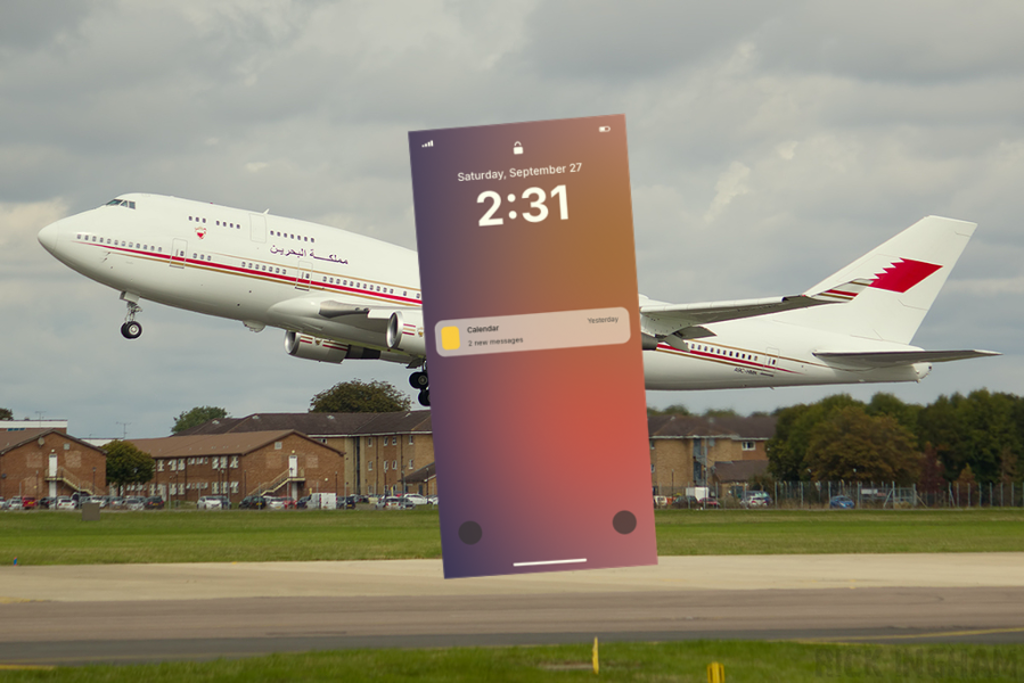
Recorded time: 2.31
